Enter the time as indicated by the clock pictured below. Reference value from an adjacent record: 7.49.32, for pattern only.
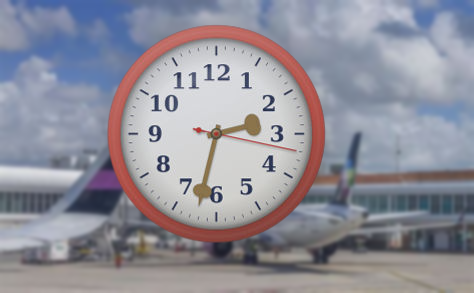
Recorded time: 2.32.17
